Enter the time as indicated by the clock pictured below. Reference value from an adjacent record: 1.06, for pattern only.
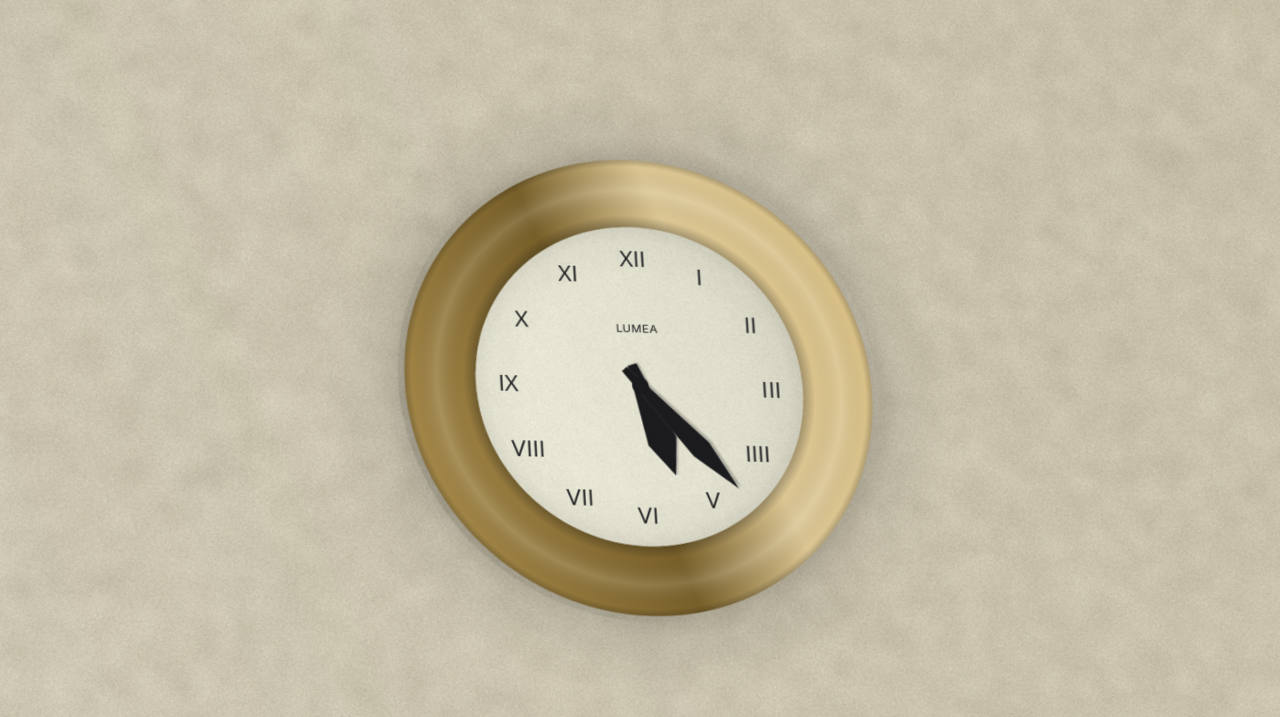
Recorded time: 5.23
